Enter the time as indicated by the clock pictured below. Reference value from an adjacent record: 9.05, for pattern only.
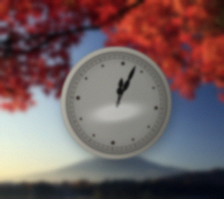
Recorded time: 12.03
